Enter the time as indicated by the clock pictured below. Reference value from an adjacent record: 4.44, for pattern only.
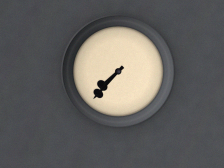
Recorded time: 7.37
